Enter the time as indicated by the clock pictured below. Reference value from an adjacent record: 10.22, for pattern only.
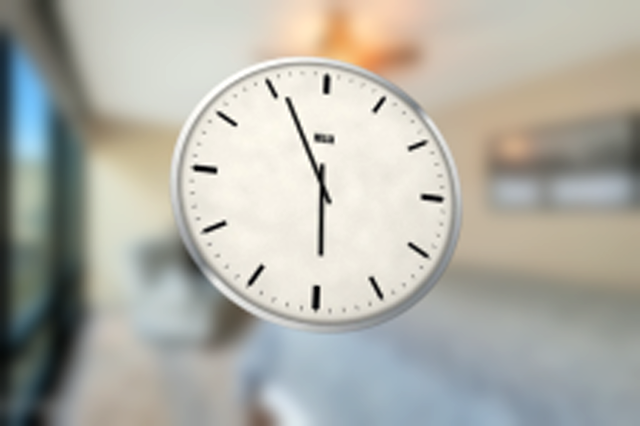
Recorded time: 5.56
